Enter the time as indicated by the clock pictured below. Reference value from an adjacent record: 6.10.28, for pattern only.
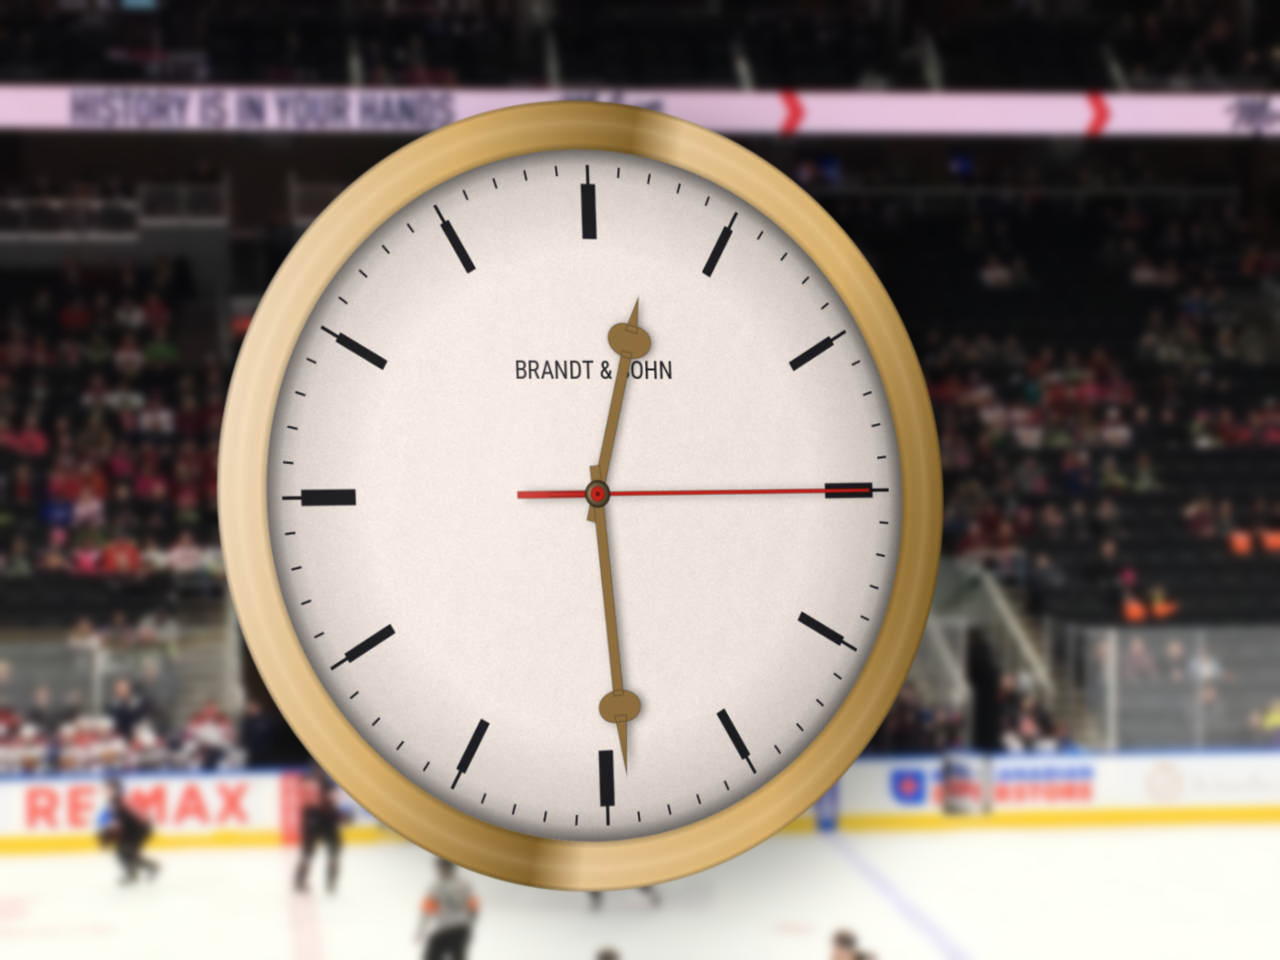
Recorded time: 12.29.15
